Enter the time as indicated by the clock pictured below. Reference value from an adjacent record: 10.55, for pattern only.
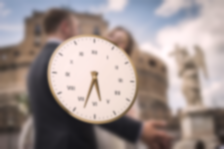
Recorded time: 5.33
